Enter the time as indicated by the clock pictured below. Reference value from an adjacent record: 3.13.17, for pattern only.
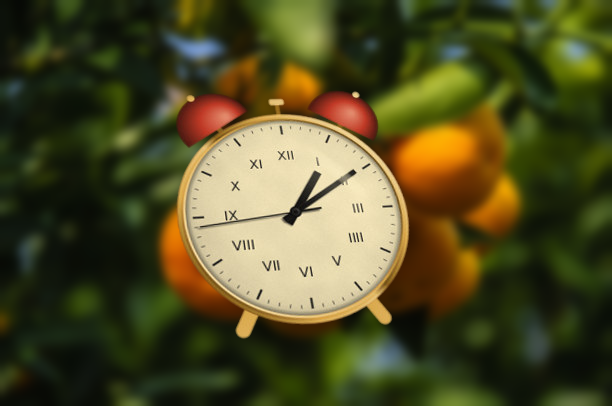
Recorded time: 1.09.44
